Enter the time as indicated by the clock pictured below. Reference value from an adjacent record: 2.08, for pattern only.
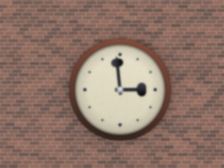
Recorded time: 2.59
